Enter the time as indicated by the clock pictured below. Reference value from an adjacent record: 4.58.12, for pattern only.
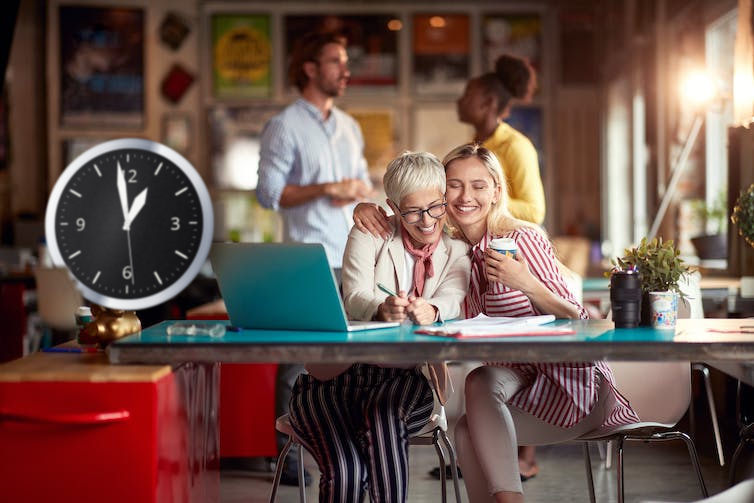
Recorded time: 12.58.29
